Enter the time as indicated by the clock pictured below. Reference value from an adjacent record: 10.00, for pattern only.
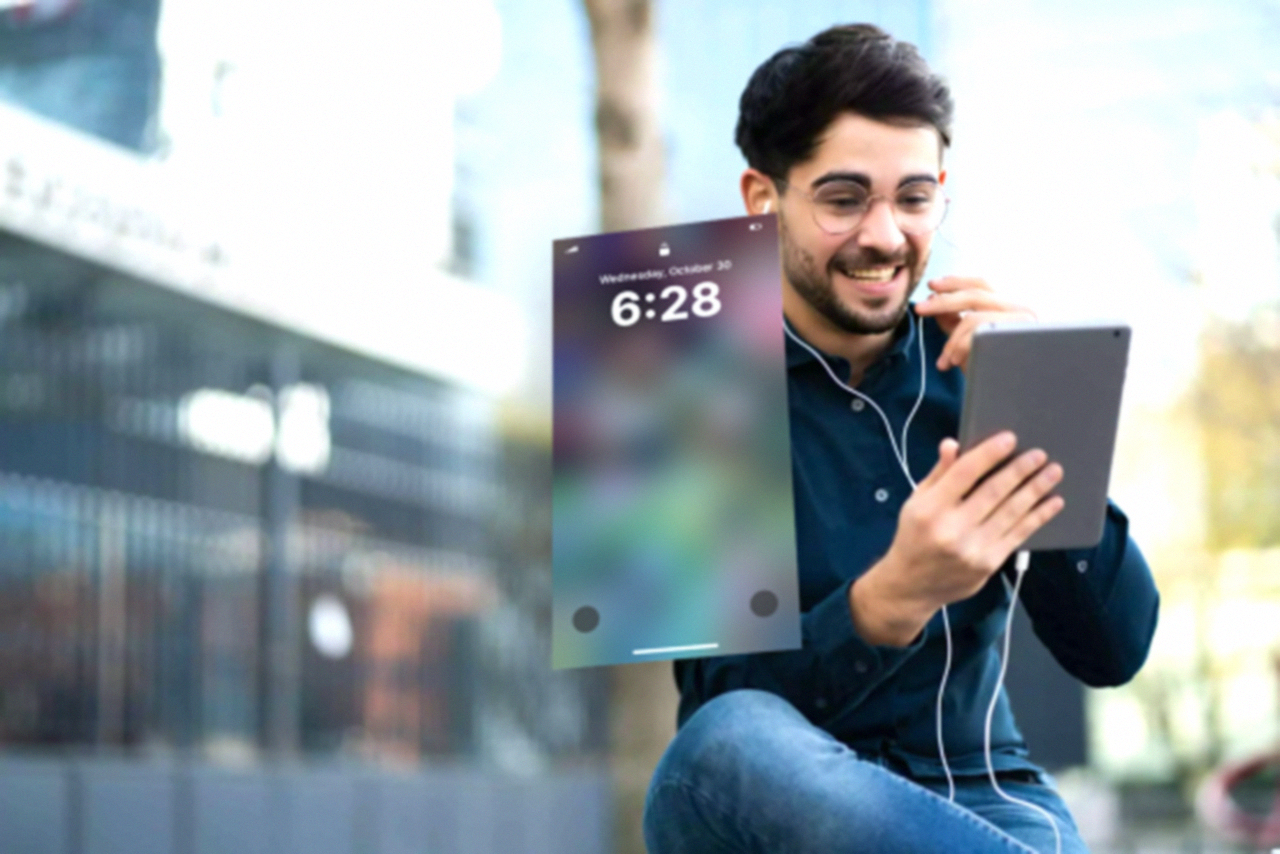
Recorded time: 6.28
